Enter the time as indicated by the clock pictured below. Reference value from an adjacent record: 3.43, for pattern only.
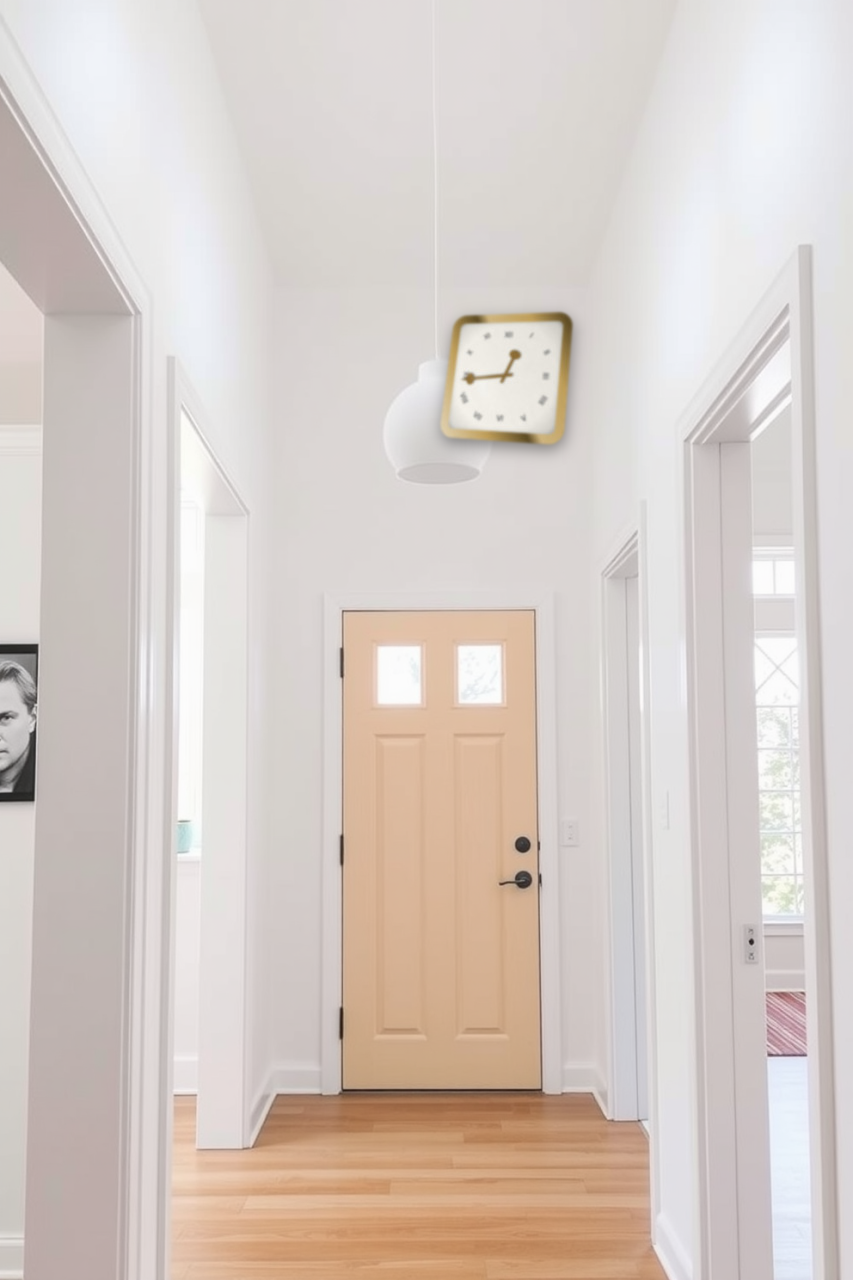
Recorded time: 12.44
